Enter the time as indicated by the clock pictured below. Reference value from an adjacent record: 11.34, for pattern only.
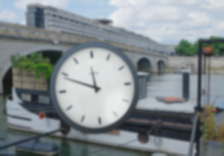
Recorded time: 11.49
